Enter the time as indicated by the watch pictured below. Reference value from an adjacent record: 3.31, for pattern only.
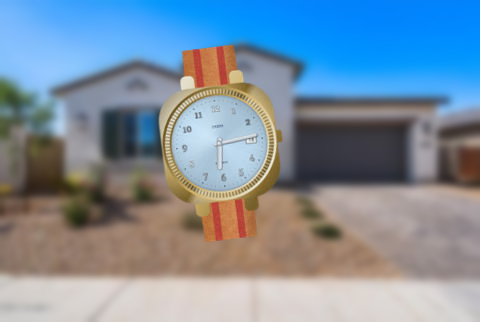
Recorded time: 6.14
